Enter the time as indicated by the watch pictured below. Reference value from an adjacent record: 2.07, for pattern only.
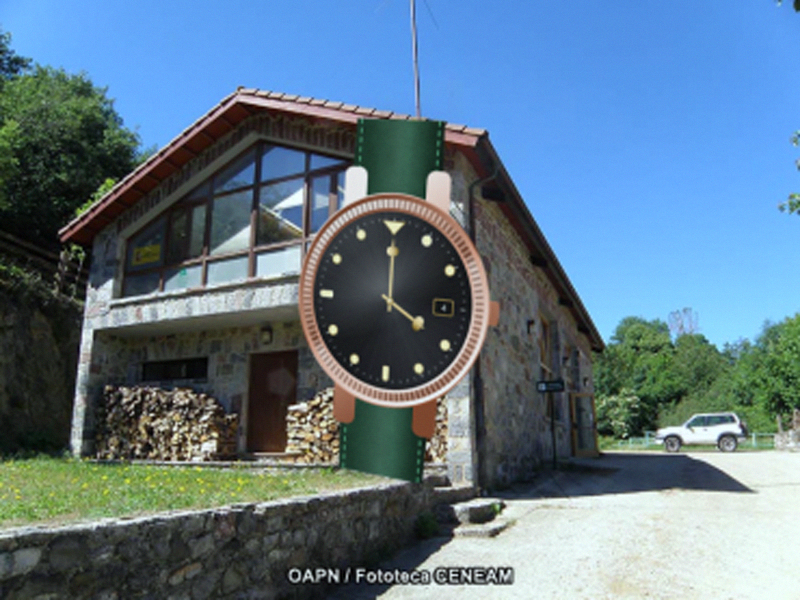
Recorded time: 4.00
